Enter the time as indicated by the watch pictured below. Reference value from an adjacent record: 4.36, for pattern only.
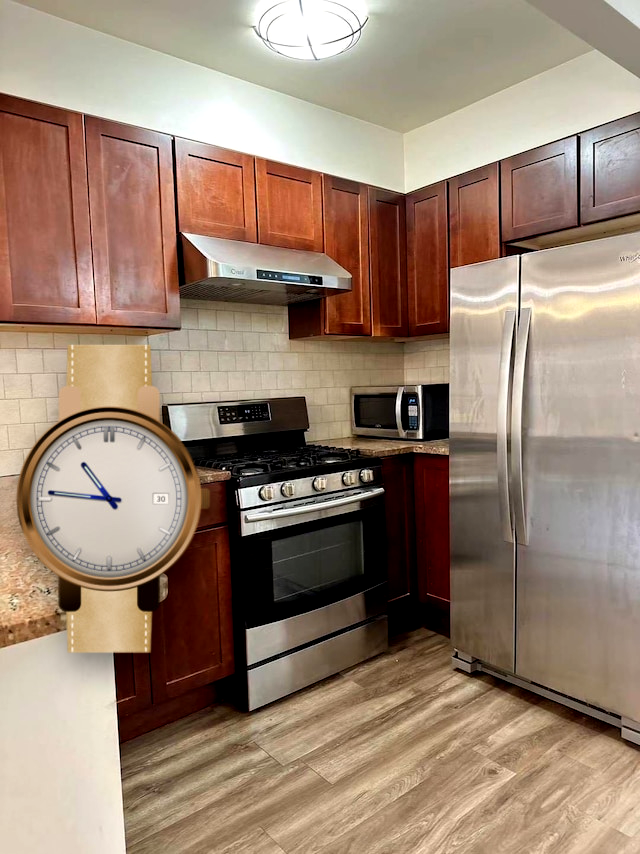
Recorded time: 10.46
